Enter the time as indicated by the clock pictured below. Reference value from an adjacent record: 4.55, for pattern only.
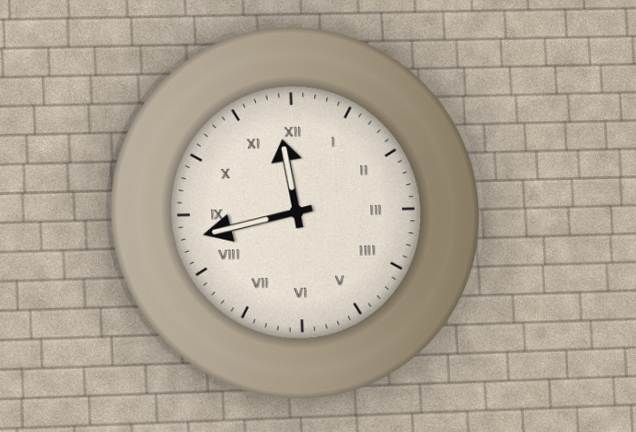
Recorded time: 11.43
